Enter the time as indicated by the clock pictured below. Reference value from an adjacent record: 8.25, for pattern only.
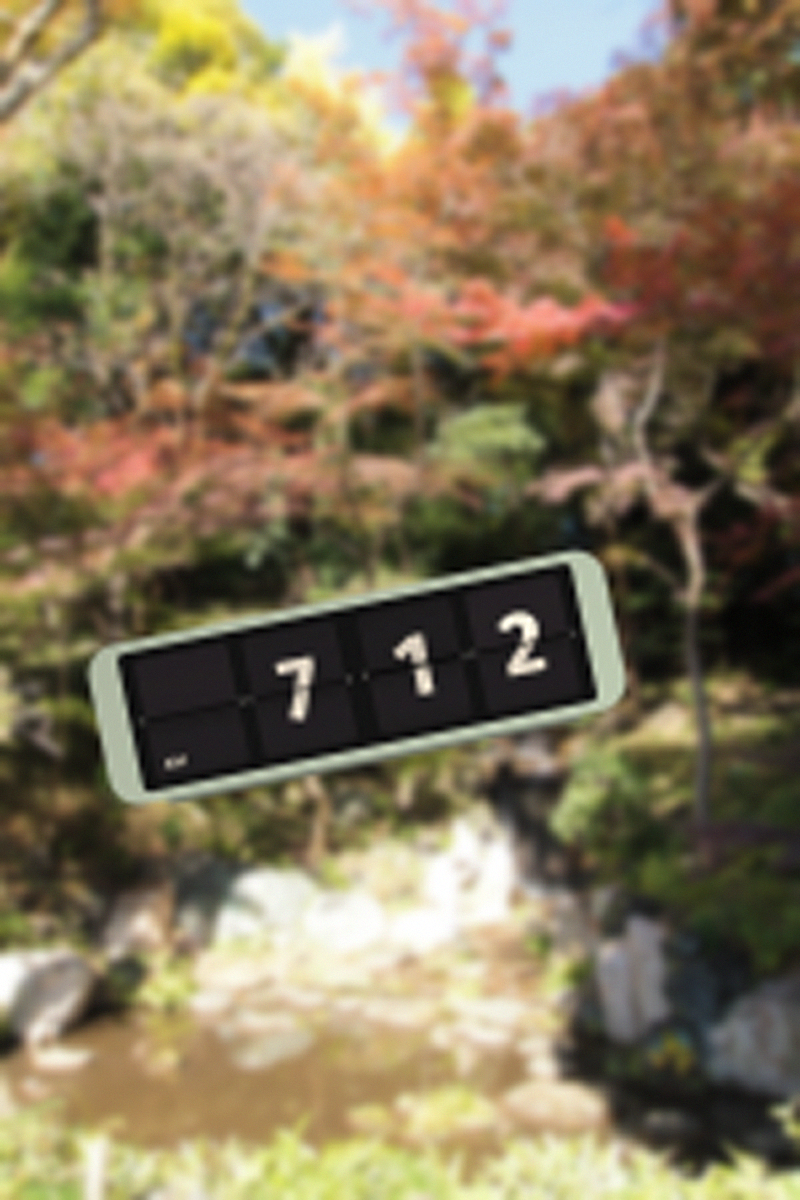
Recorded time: 7.12
